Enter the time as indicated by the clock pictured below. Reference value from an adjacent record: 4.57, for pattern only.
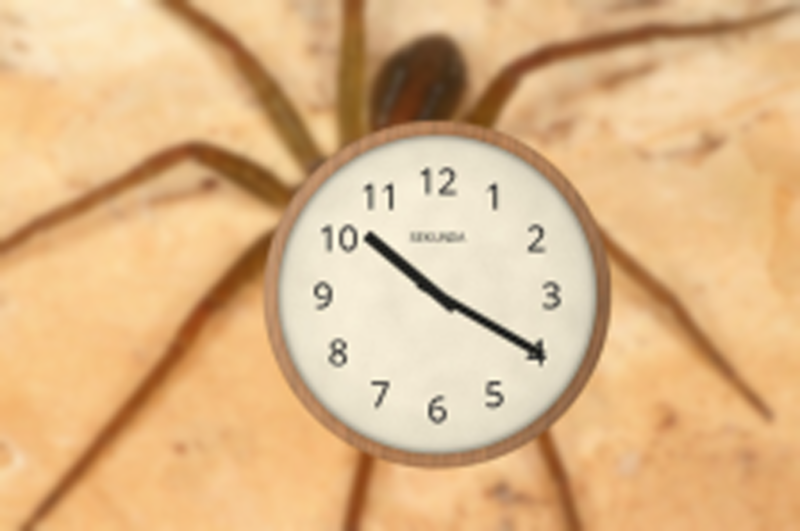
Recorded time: 10.20
